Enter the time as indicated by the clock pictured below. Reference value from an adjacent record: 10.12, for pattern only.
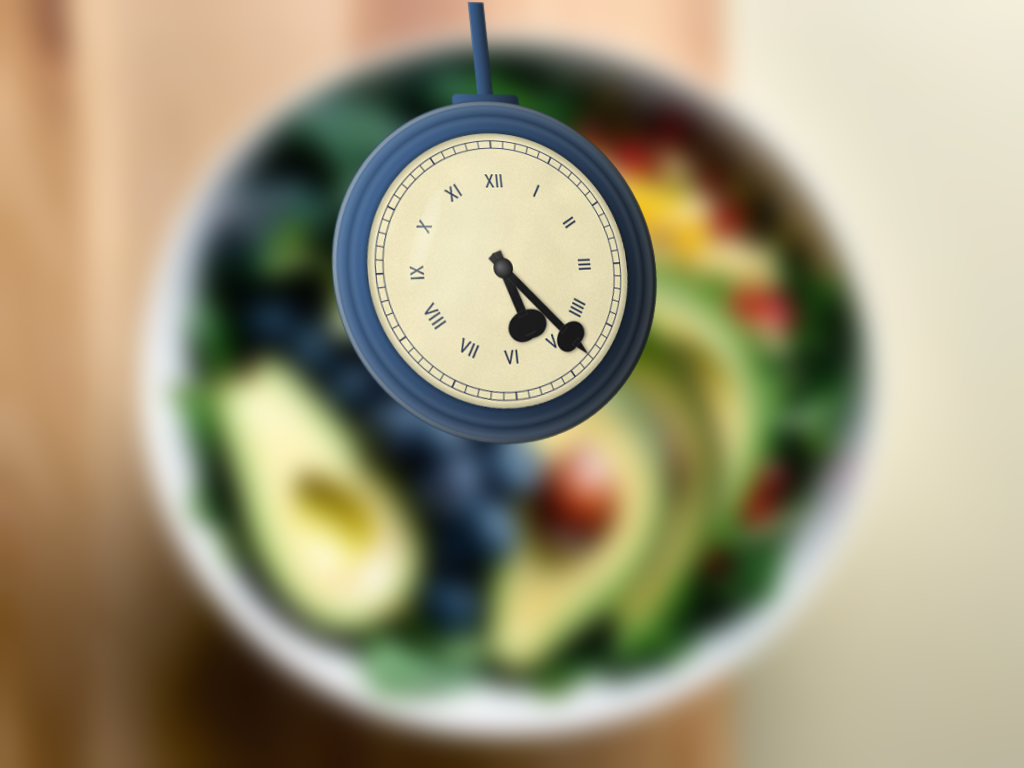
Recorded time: 5.23
